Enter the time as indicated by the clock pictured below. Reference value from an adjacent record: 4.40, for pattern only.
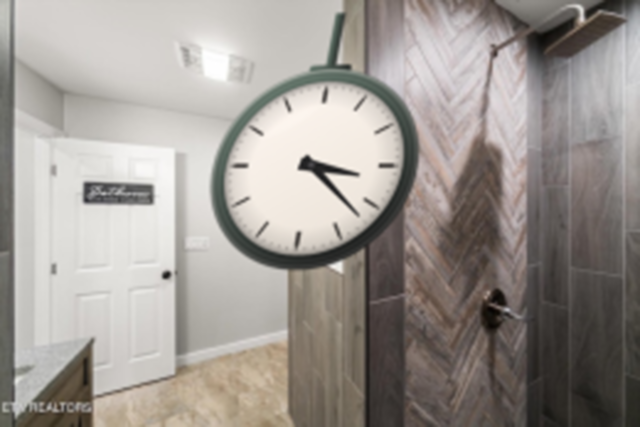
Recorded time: 3.22
